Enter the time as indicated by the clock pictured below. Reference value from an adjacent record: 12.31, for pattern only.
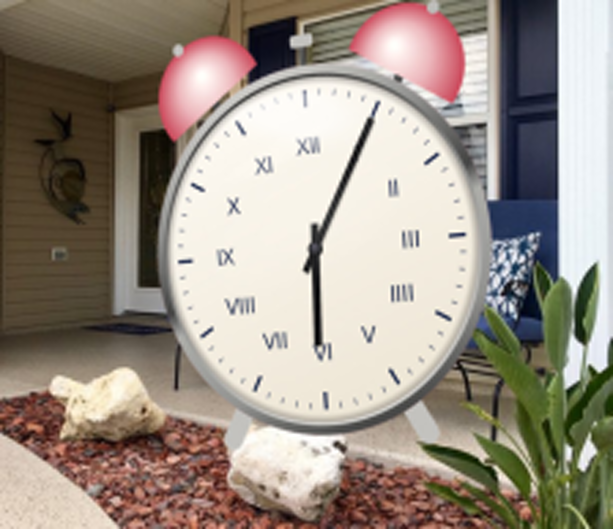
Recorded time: 6.05
